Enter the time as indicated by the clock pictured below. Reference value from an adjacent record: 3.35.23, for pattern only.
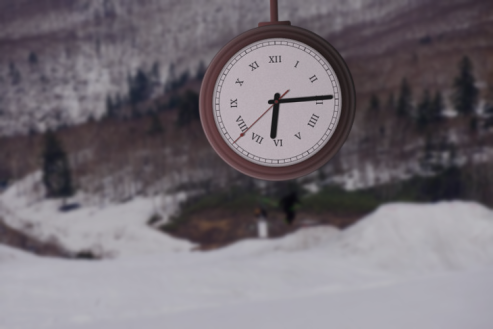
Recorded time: 6.14.38
